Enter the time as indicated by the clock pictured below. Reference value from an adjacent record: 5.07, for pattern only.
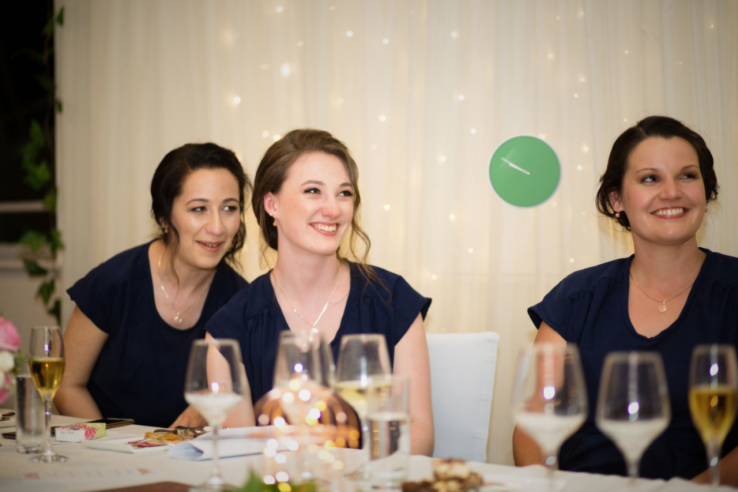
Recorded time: 9.50
